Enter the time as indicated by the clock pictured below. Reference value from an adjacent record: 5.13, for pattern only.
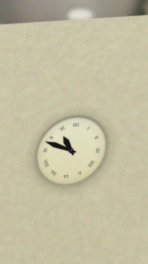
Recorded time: 10.48
